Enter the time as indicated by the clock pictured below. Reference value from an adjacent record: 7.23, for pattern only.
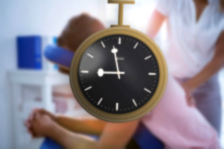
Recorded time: 8.58
